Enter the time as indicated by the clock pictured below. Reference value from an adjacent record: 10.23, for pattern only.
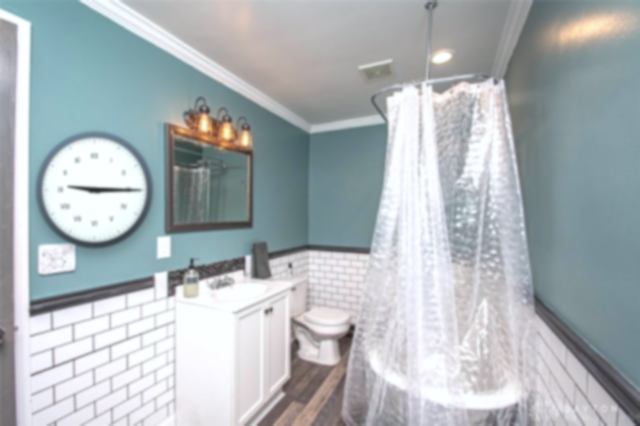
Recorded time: 9.15
